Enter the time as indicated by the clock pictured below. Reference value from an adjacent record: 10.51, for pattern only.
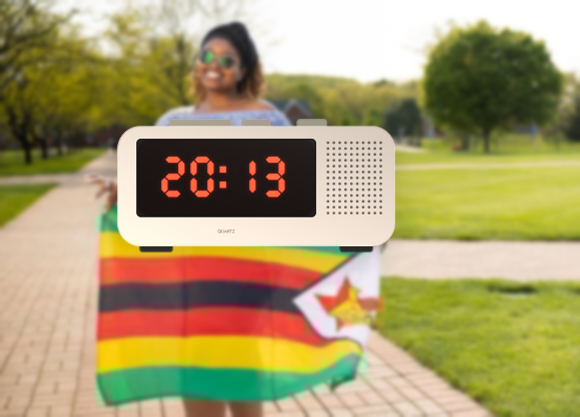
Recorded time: 20.13
